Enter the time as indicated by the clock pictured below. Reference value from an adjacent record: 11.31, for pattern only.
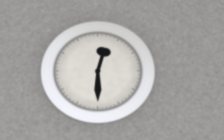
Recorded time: 12.30
